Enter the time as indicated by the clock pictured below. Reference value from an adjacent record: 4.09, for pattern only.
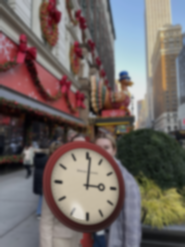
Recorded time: 3.01
